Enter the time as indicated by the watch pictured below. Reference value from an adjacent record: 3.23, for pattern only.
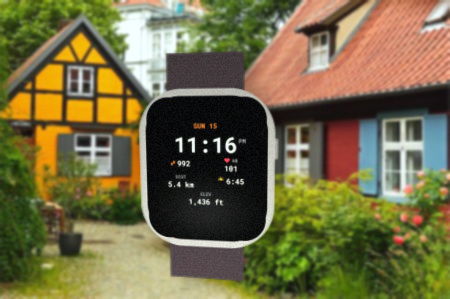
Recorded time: 11.16
